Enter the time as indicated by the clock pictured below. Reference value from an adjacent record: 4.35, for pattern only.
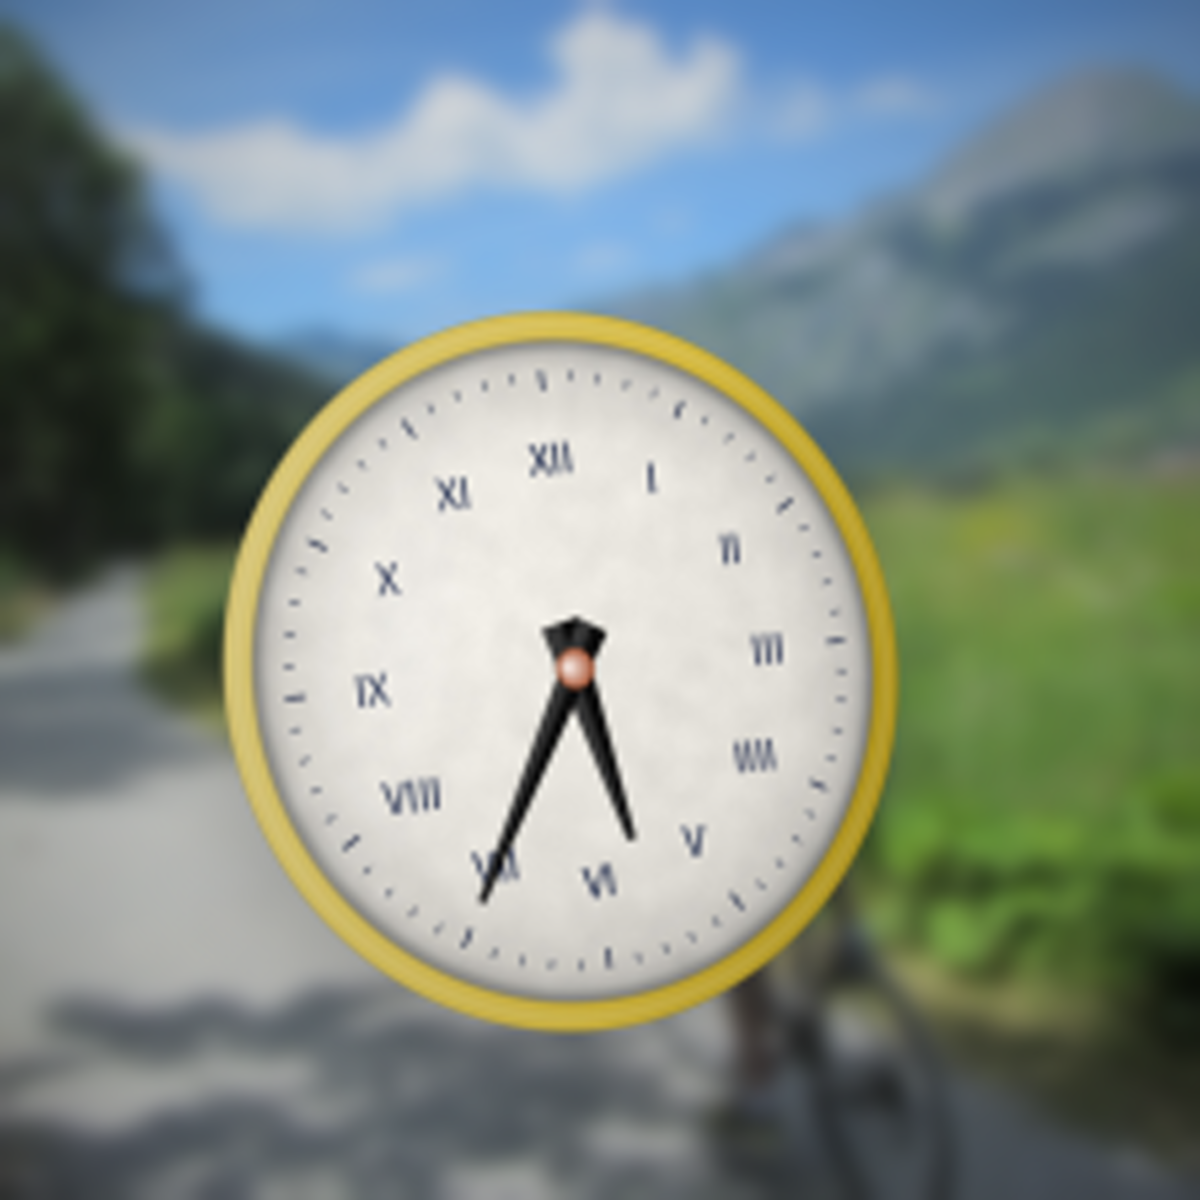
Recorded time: 5.35
